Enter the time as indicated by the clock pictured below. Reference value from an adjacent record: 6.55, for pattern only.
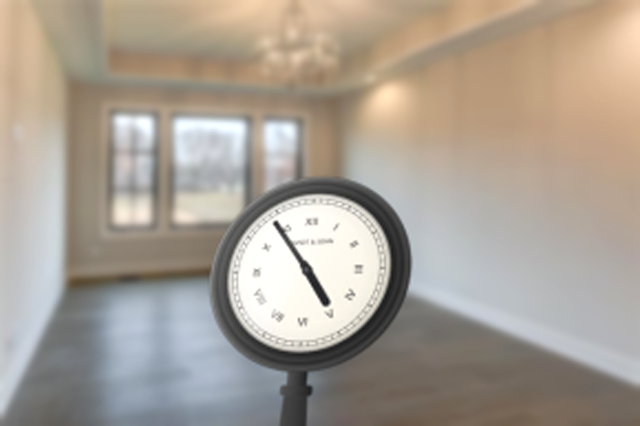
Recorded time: 4.54
